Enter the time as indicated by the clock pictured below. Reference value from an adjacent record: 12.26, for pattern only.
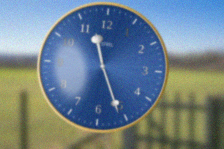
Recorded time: 11.26
